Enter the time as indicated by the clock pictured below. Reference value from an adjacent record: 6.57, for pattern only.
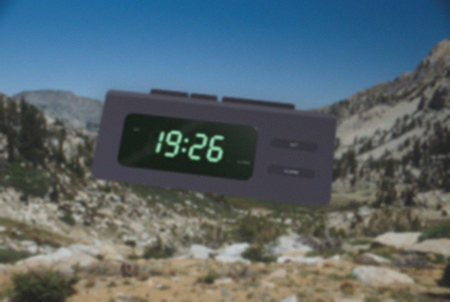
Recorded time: 19.26
